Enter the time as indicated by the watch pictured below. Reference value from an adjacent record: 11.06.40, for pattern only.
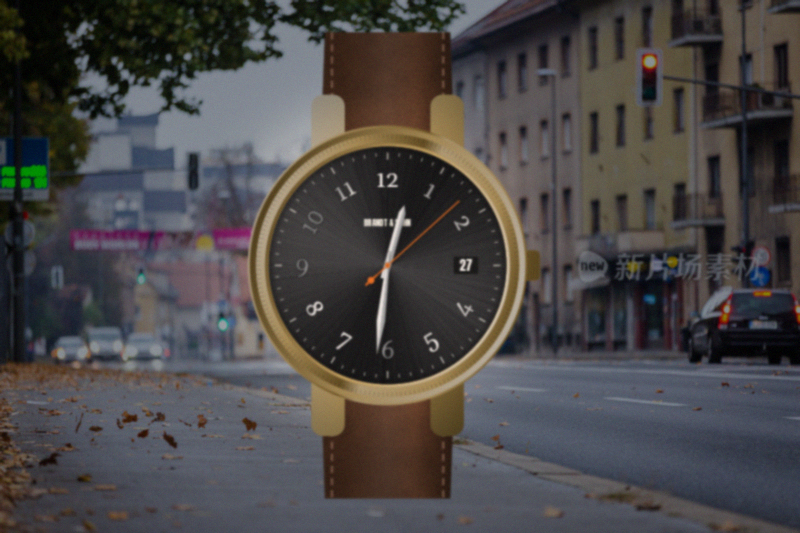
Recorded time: 12.31.08
